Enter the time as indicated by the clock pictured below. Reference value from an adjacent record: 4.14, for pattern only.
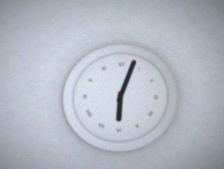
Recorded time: 6.03
